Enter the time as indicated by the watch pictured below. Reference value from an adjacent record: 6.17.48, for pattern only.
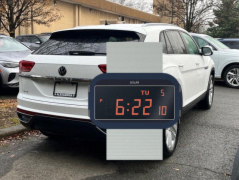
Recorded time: 6.22.10
